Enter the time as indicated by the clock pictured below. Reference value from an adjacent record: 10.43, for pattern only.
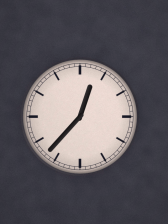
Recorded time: 12.37
